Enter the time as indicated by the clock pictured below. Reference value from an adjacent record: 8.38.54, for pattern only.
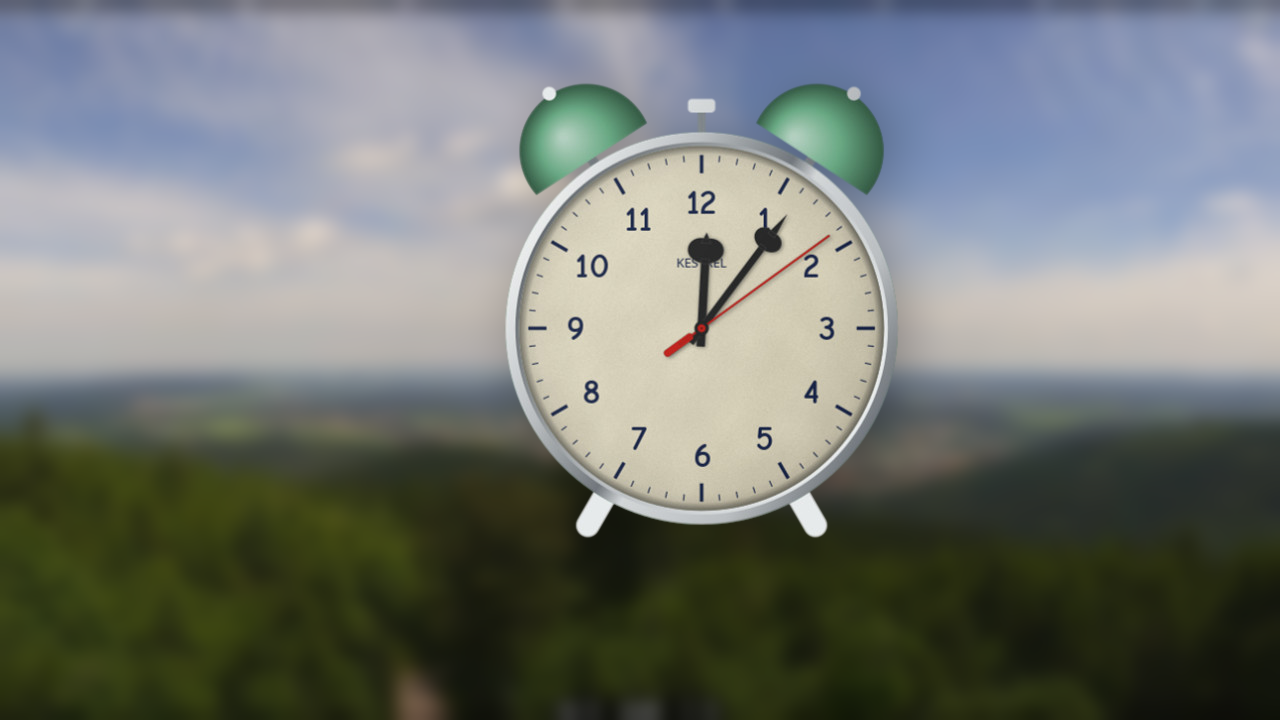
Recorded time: 12.06.09
